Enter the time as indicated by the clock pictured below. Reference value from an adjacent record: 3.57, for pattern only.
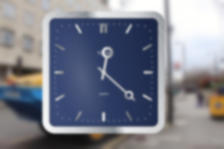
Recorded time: 12.22
